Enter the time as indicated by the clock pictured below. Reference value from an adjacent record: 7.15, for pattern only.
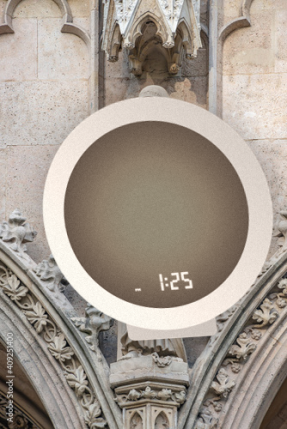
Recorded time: 1.25
